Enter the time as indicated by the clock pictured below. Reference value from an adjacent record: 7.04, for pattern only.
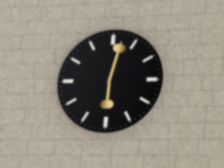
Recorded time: 6.02
